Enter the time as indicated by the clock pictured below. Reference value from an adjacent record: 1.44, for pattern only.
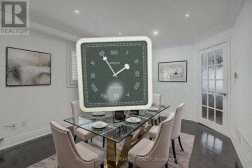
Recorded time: 1.55
